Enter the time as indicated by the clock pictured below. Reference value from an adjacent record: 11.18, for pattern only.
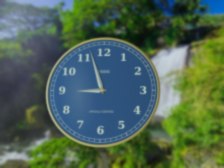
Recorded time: 8.57
